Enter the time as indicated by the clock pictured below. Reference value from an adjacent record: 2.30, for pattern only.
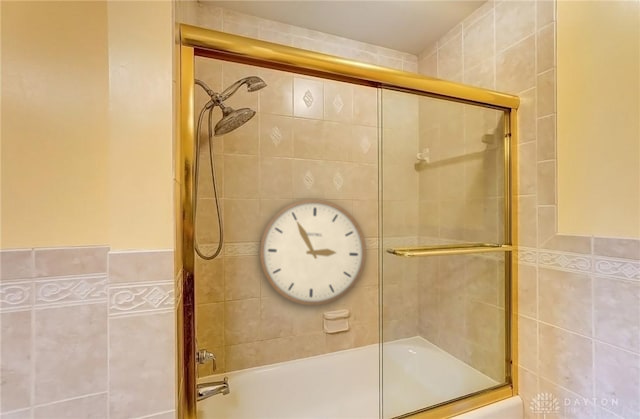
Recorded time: 2.55
